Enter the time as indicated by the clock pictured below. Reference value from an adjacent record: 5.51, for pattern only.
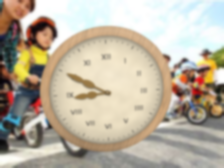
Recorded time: 8.50
